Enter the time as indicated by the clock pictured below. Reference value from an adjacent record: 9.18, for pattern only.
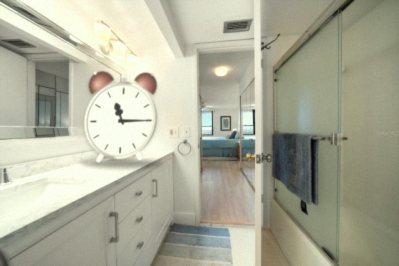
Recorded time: 11.15
